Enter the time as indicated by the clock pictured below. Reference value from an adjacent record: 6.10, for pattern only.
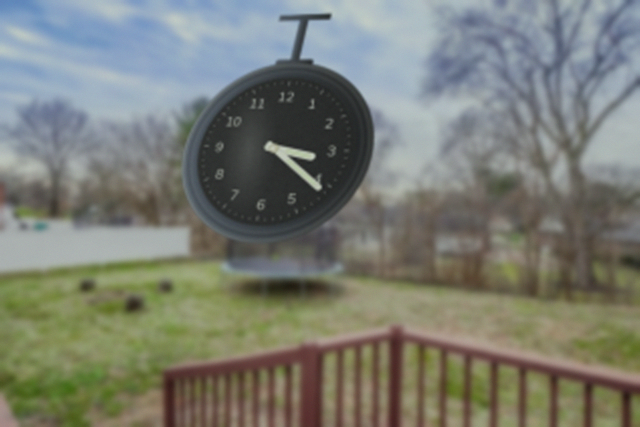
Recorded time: 3.21
